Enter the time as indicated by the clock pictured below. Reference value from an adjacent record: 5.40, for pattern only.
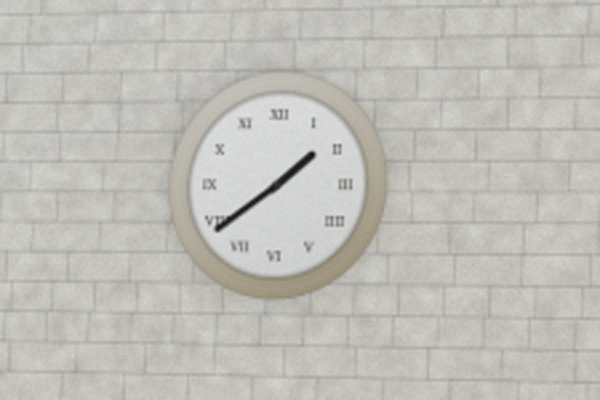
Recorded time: 1.39
